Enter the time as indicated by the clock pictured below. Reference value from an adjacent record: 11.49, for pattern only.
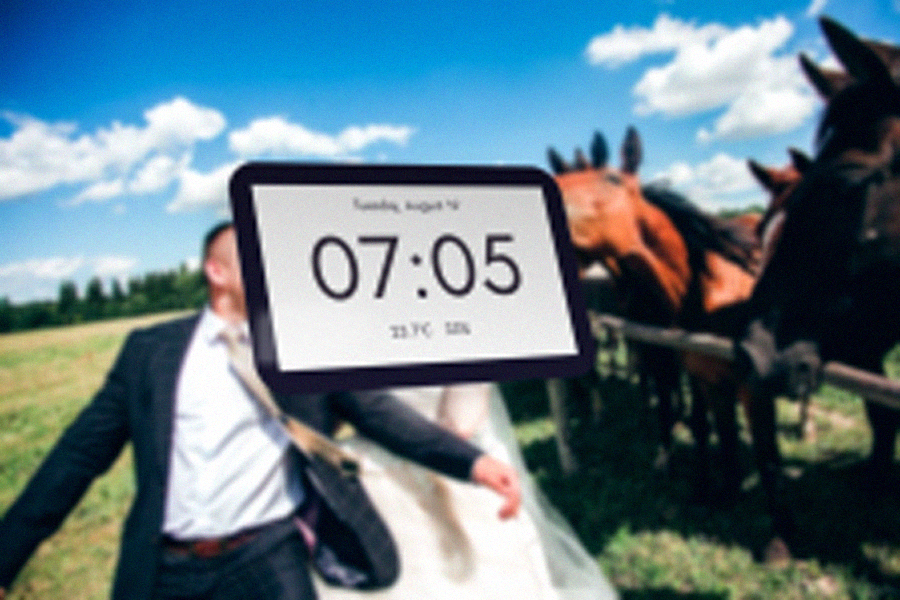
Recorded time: 7.05
